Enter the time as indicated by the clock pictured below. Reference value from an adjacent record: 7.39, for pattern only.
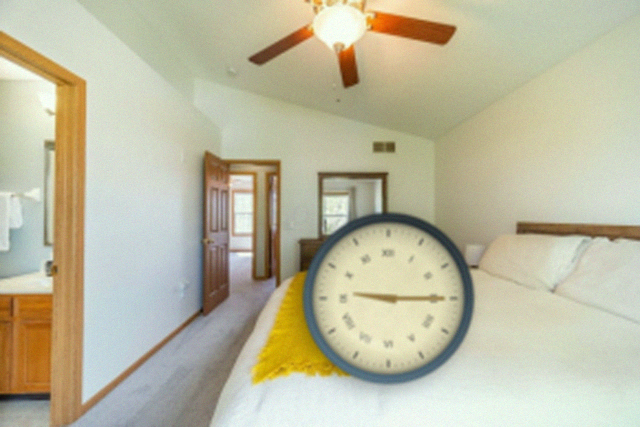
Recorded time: 9.15
